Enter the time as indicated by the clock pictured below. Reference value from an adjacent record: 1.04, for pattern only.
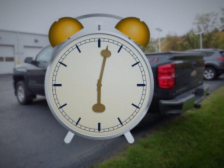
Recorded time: 6.02
